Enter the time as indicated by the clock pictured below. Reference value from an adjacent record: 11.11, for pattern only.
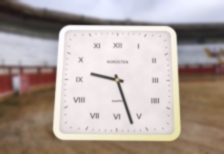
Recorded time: 9.27
